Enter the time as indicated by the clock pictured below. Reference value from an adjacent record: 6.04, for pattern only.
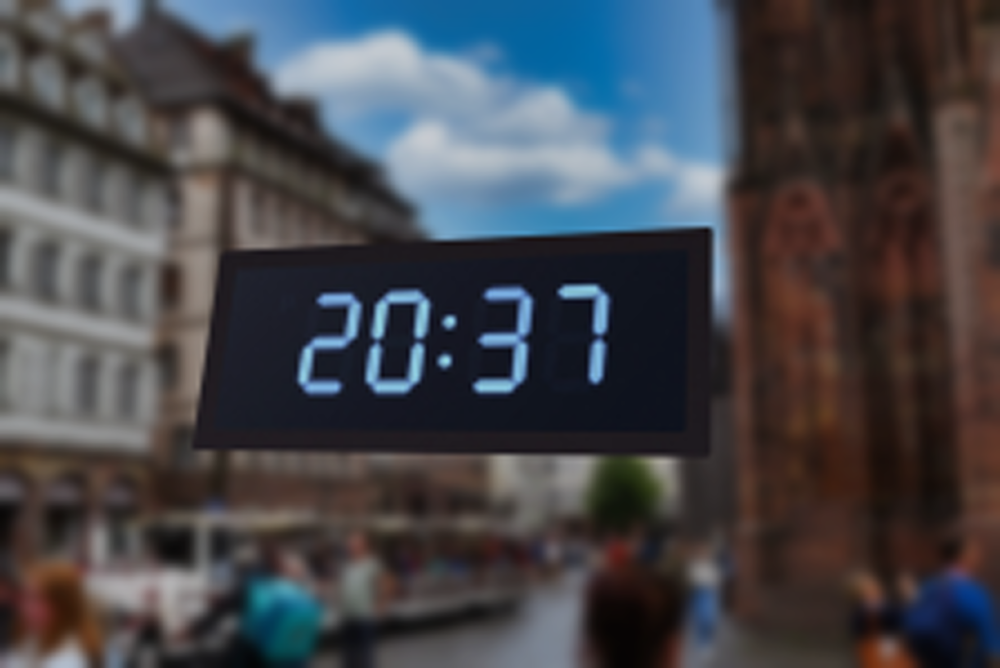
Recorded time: 20.37
